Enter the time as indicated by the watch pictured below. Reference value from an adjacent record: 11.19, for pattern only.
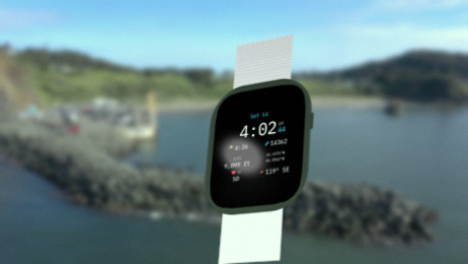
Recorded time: 4.02
